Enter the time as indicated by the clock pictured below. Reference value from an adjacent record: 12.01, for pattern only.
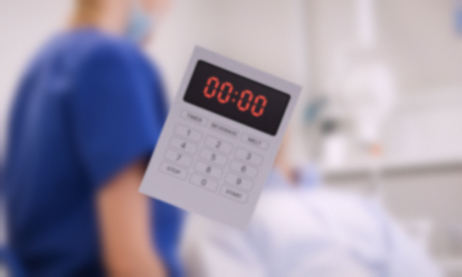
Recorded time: 0.00
